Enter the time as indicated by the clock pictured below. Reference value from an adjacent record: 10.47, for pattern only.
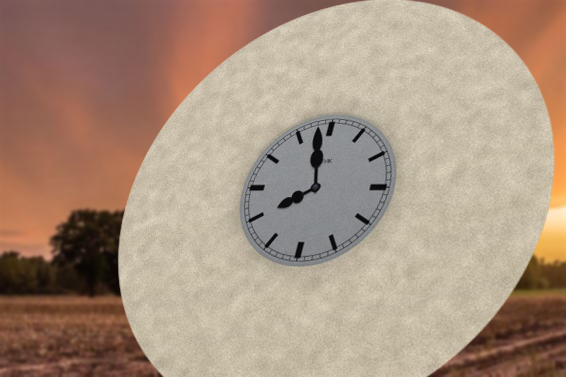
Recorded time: 7.58
